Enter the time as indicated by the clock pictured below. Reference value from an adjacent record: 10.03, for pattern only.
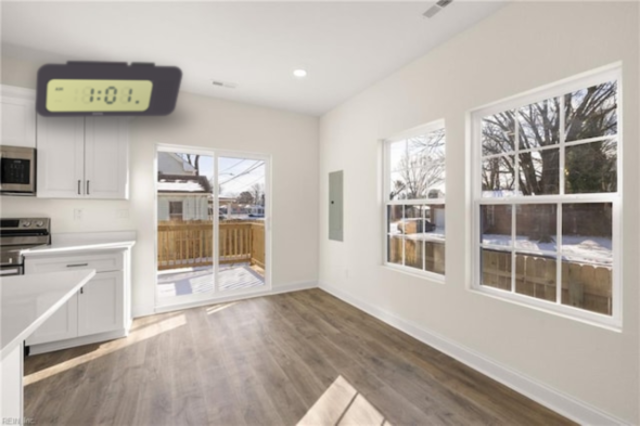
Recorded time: 1.01
